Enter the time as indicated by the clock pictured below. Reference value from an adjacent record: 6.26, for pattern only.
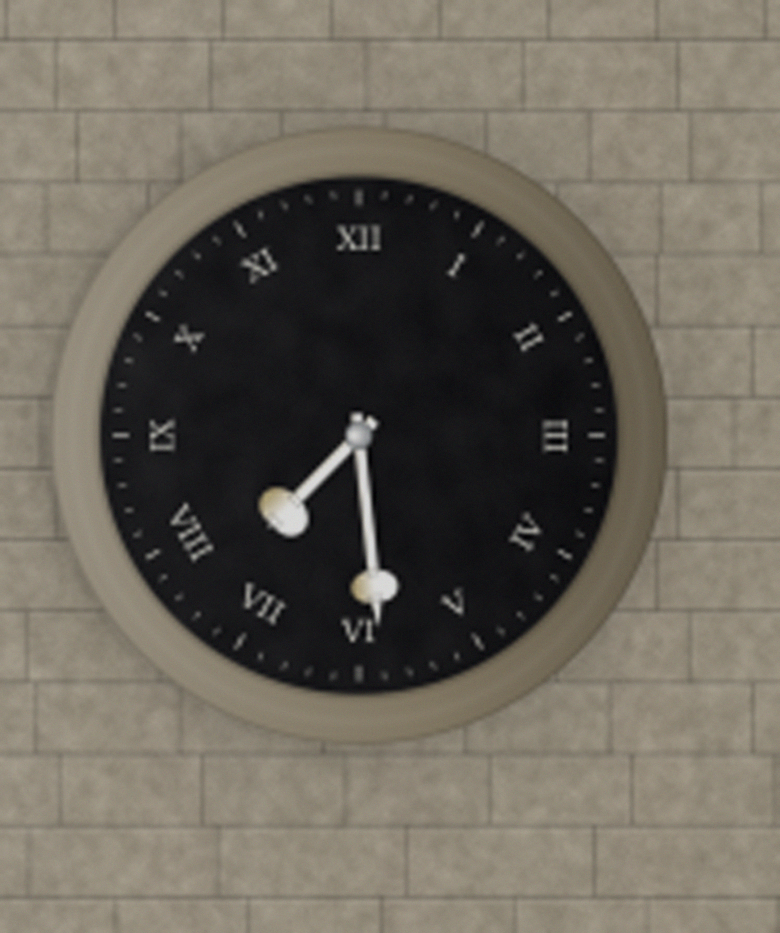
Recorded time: 7.29
